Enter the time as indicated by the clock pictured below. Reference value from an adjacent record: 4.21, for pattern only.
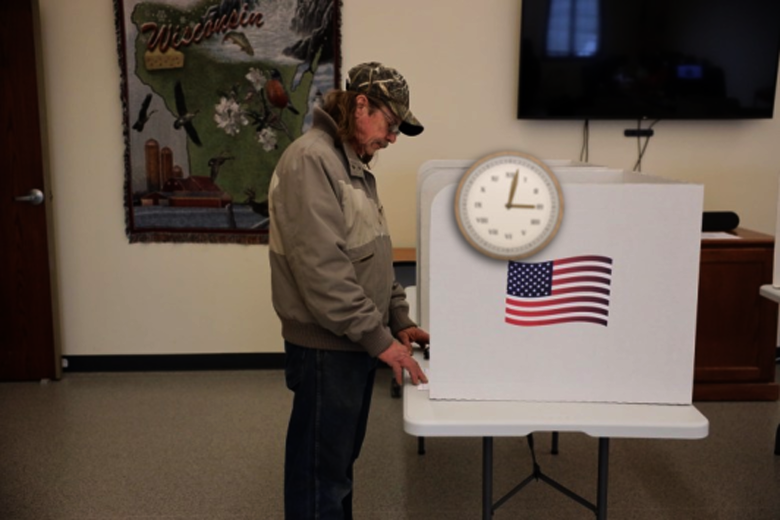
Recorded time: 3.02
